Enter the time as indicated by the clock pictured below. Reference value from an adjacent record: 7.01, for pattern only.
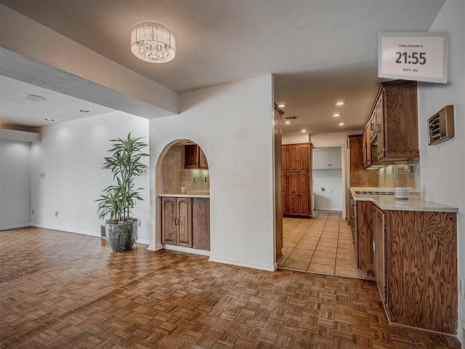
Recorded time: 21.55
